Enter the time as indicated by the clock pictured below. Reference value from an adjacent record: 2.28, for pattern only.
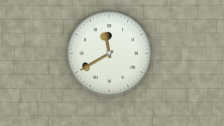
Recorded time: 11.40
